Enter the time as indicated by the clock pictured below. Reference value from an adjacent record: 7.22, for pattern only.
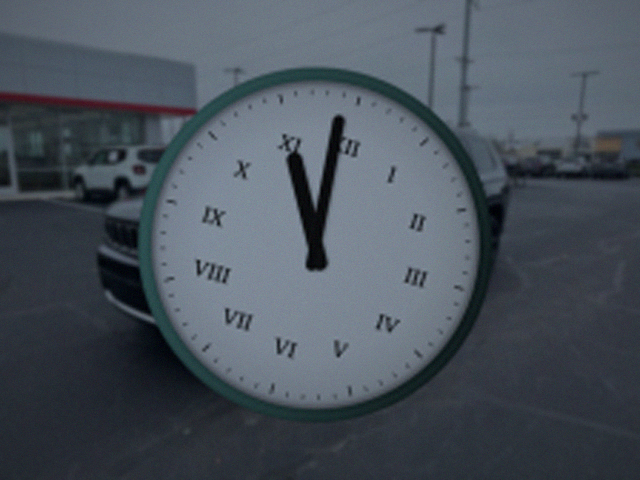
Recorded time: 10.59
